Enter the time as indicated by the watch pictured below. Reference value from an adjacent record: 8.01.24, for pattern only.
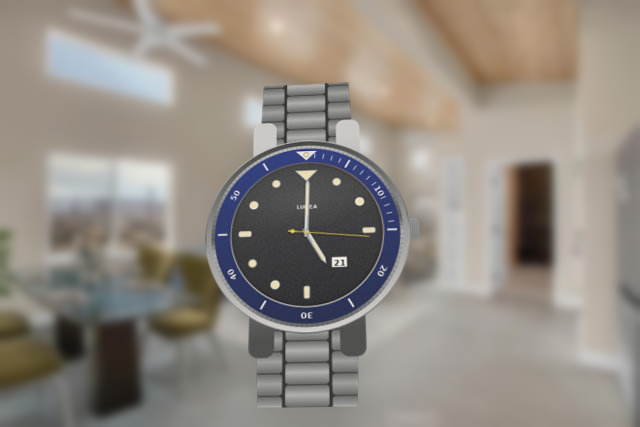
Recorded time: 5.00.16
